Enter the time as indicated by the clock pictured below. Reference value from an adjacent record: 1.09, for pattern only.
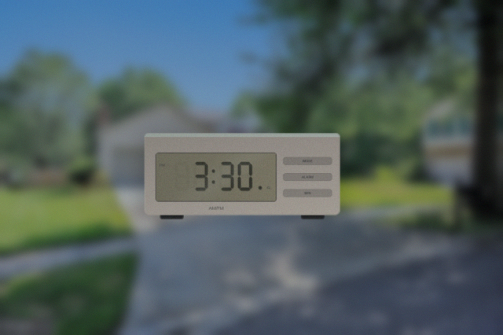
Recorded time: 3.30
